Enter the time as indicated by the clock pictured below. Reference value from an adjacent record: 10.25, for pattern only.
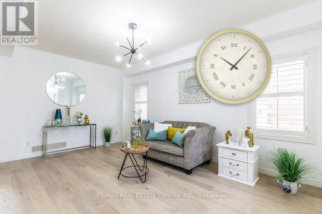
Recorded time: 10.07
